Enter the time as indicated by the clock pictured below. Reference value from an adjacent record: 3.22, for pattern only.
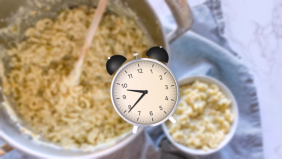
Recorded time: 9.39
